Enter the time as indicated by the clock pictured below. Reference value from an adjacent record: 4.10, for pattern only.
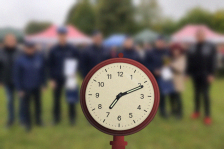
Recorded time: 7.11
